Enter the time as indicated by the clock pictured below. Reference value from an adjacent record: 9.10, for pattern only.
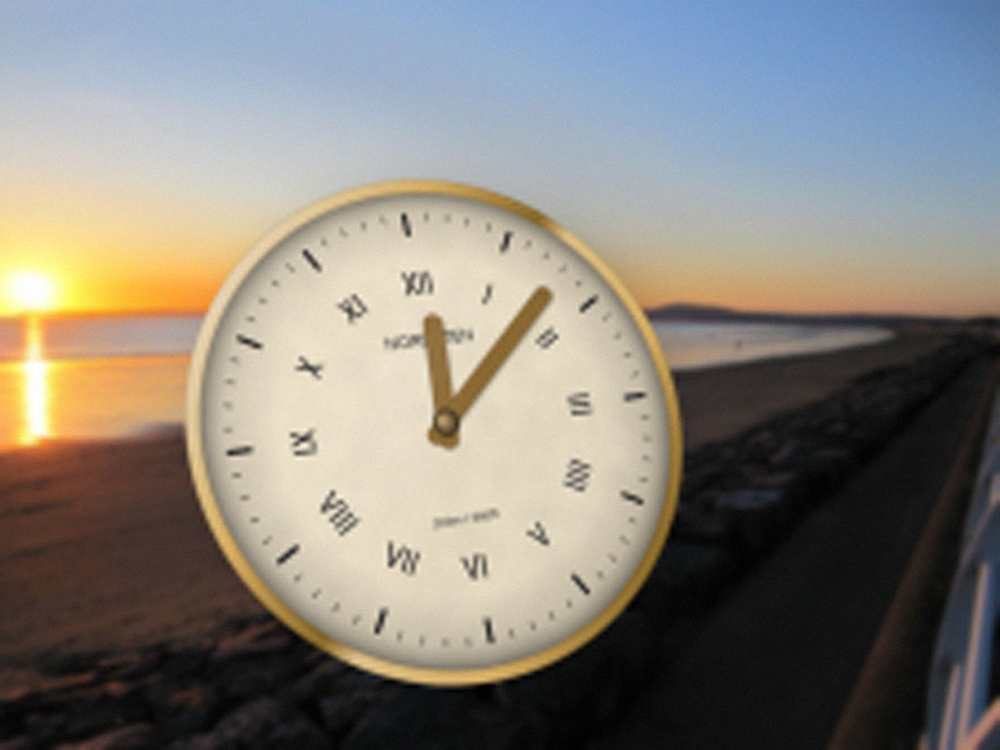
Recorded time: 12.08
